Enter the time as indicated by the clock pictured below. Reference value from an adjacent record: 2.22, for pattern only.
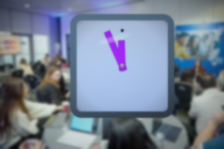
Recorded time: 11.56
